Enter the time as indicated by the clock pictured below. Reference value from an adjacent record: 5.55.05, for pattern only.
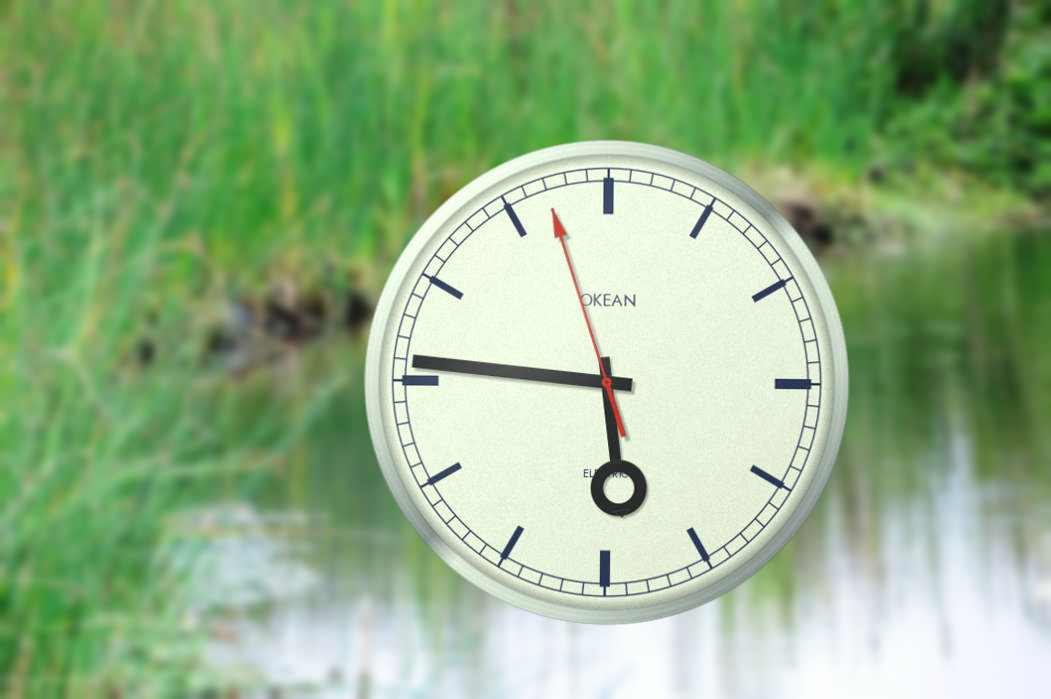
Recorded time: 5.45.57
